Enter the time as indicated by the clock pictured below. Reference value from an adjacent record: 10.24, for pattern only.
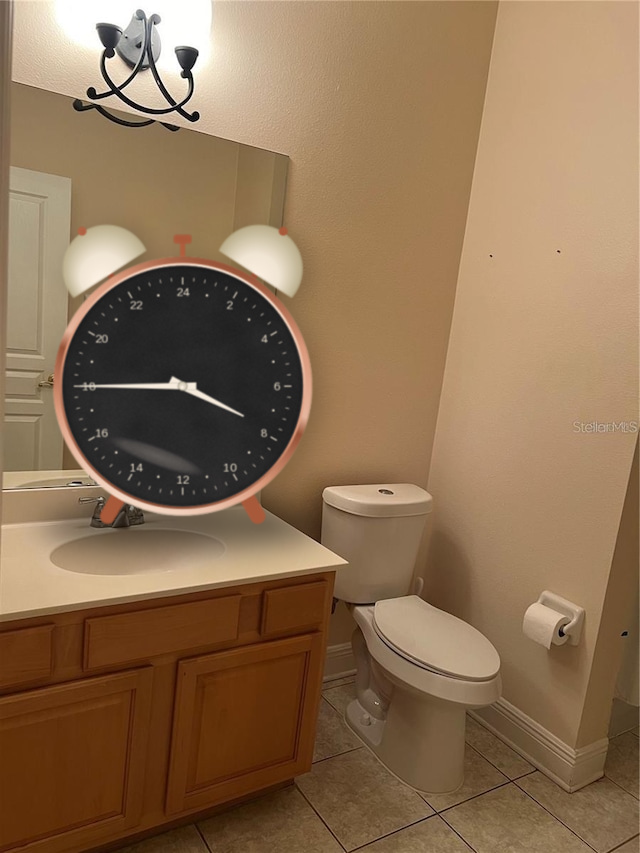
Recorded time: 7.45
